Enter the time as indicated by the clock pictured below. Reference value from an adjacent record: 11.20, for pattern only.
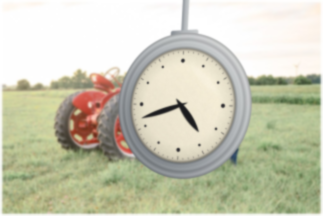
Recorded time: 4.42
